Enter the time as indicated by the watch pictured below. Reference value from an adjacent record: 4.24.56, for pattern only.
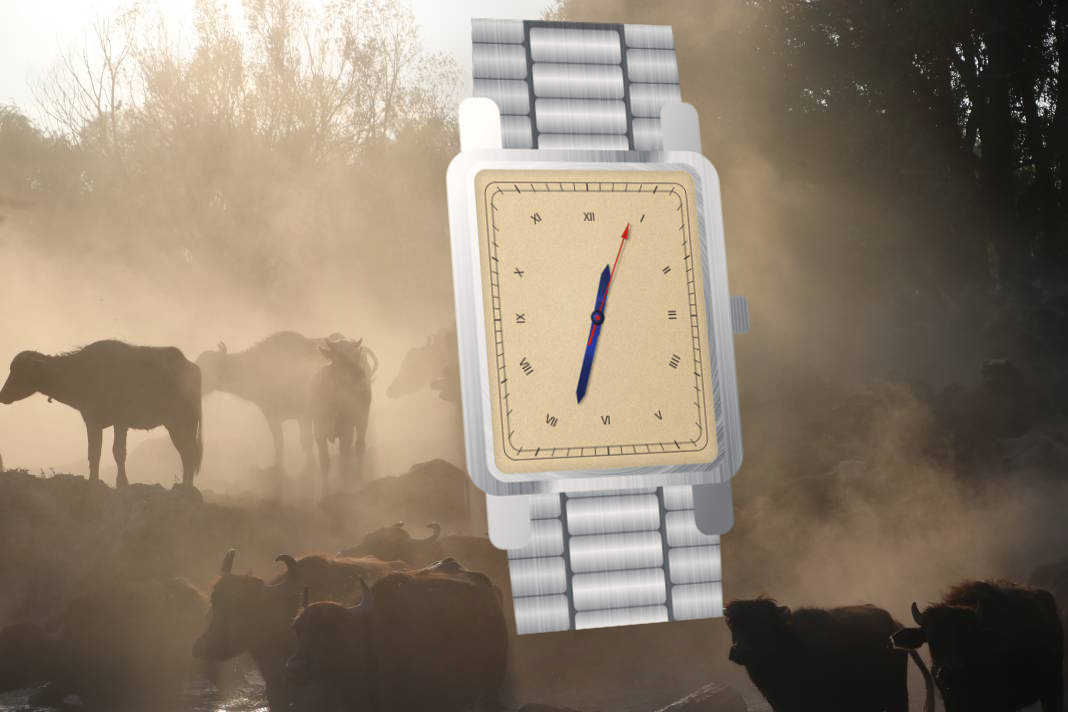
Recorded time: 12.33.04
